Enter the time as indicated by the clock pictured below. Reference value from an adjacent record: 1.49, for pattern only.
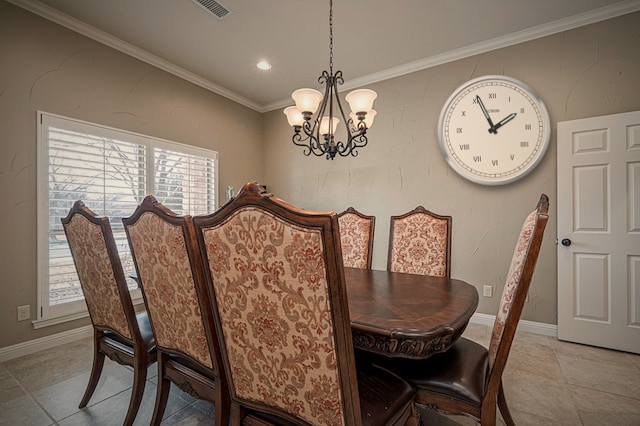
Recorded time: 1.56
